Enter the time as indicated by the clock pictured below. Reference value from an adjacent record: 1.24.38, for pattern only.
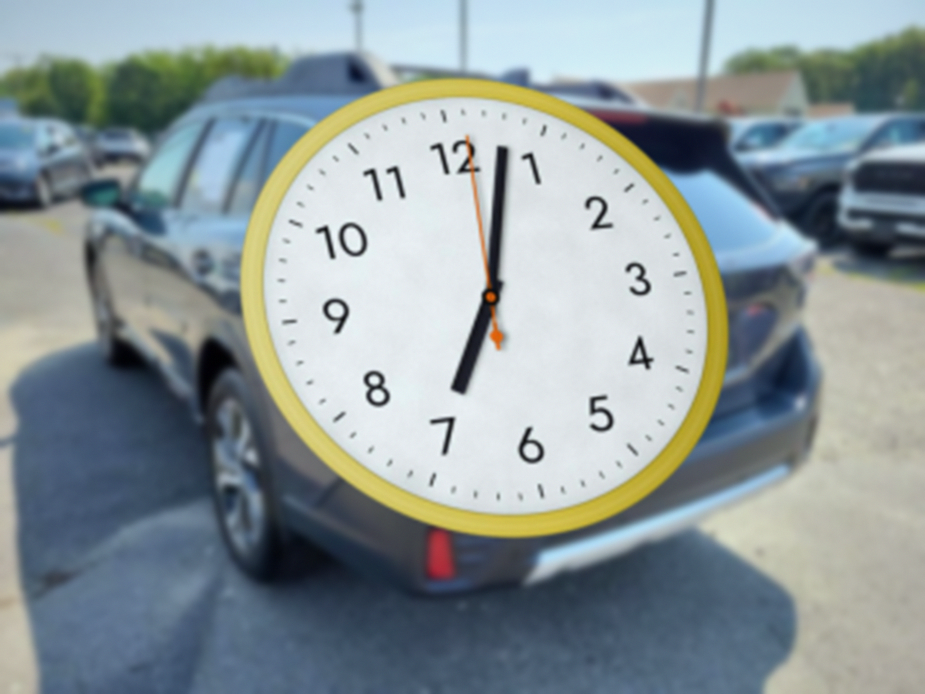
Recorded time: 7.03.01
